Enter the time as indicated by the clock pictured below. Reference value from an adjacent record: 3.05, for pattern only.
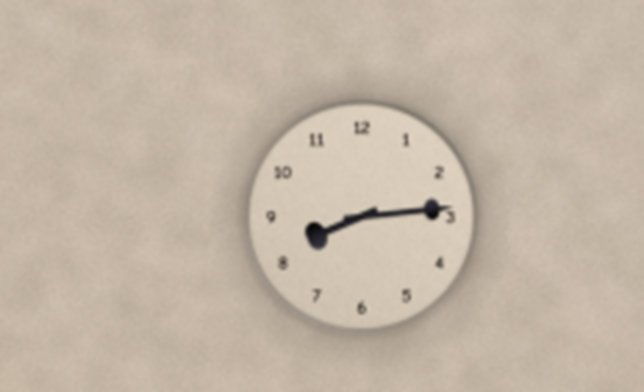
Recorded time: 8.14
